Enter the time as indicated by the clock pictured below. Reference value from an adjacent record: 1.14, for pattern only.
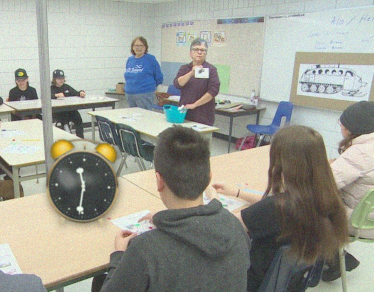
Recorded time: 11.31
